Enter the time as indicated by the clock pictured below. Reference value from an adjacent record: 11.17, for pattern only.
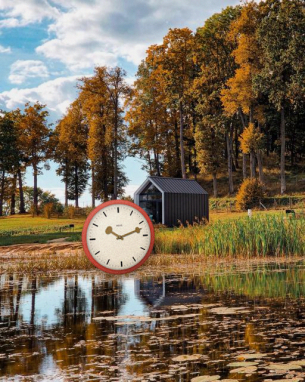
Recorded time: 10.12
